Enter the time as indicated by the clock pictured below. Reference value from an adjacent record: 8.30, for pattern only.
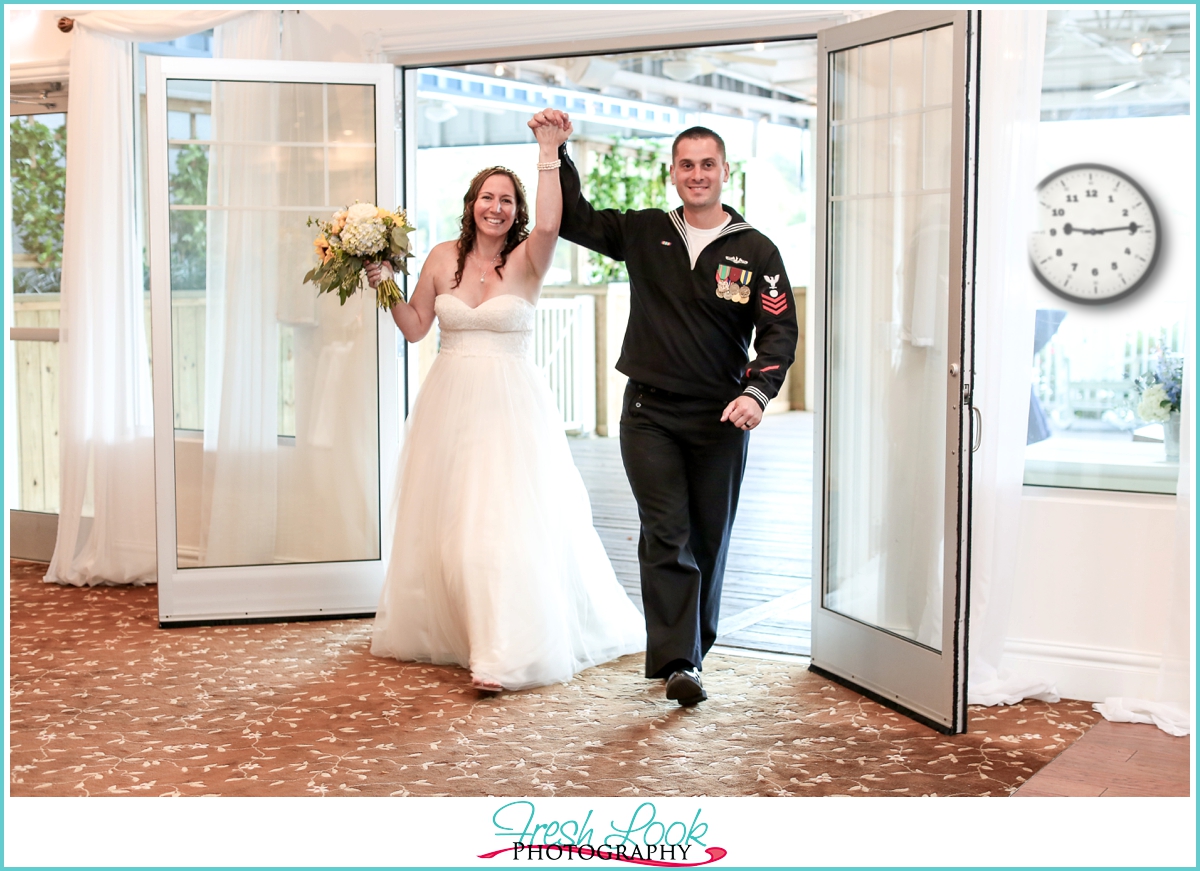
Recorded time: 9.14
